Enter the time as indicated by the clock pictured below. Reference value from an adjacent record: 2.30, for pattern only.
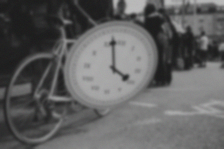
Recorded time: 3.57
